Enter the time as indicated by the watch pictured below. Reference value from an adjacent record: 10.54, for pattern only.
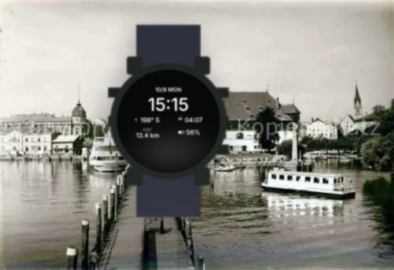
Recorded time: 15.15
